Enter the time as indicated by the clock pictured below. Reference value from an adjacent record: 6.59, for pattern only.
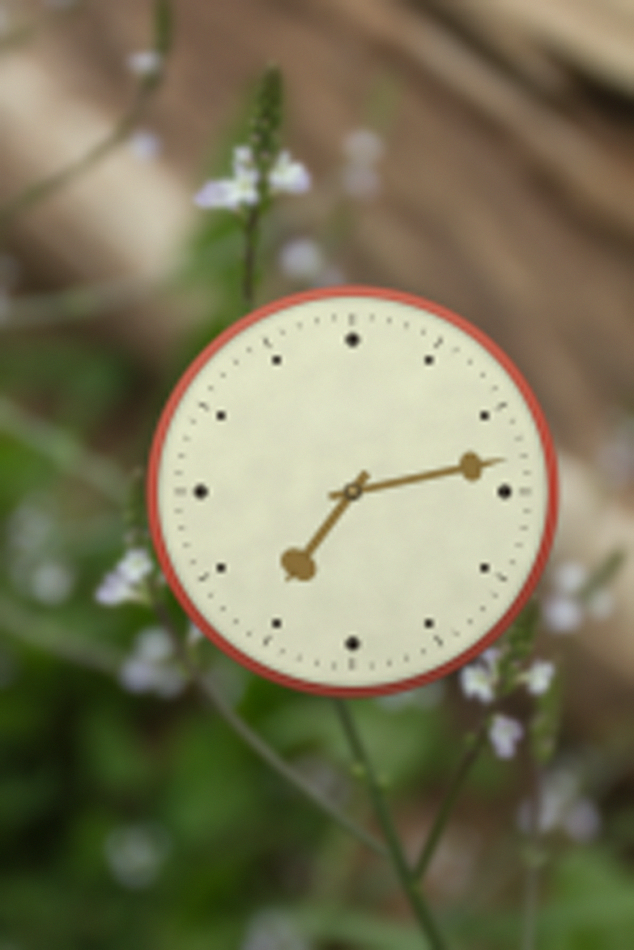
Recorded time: 7.13
